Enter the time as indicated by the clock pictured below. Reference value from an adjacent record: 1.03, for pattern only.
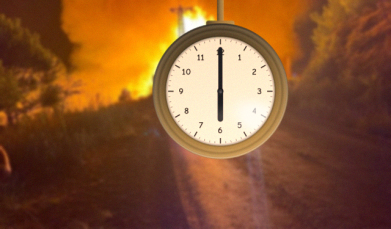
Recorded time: 6.00
